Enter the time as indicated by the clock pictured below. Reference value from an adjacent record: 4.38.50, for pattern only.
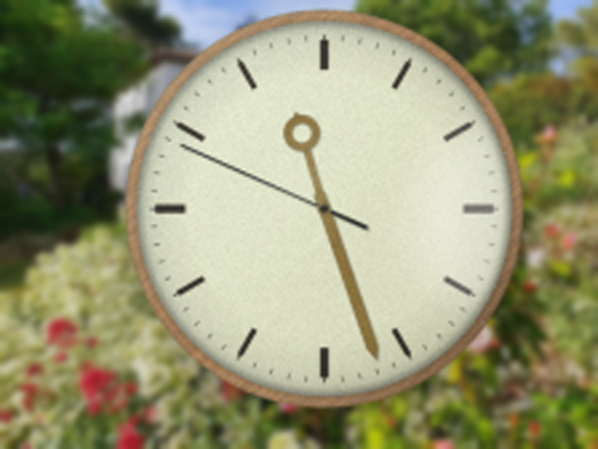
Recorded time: 11.26.49
